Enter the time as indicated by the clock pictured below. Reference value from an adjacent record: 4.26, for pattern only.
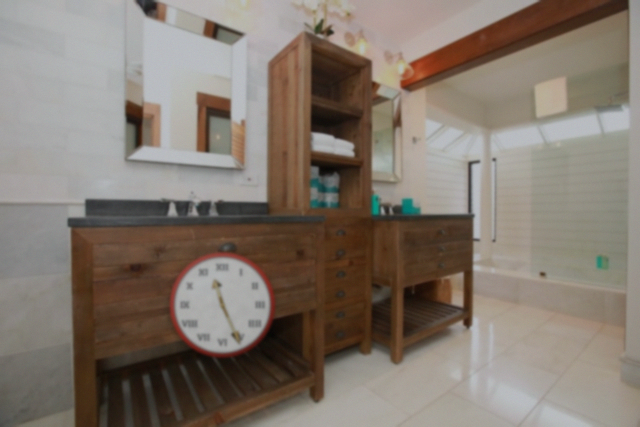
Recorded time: 11.26
